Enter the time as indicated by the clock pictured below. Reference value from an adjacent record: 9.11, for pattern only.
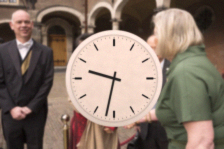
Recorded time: 9.32
